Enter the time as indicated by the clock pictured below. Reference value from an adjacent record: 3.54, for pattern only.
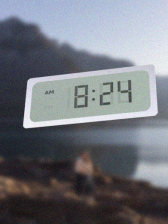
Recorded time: 8.24
